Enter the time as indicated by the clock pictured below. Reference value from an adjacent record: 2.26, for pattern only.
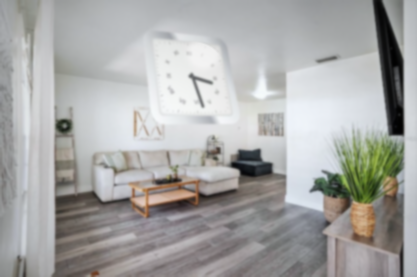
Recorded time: 3.28
